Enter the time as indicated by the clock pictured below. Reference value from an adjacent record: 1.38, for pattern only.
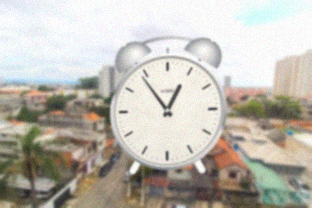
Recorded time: 12.54
